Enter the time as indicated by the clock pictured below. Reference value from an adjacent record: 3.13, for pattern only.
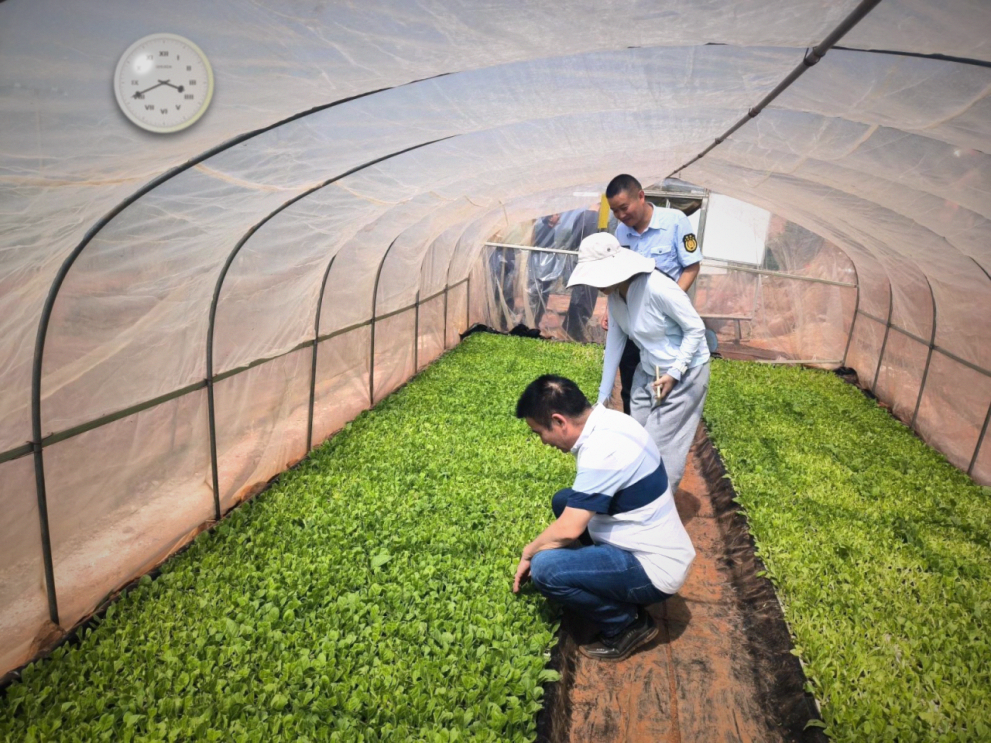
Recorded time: 3.41
